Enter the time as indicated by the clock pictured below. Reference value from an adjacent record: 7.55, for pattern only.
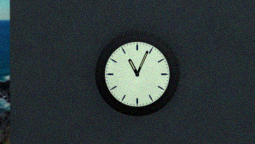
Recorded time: 11.04
